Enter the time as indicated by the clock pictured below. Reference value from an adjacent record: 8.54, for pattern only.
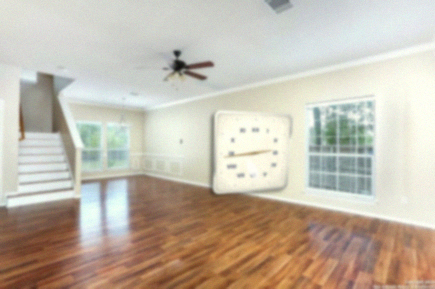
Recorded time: 2.44
